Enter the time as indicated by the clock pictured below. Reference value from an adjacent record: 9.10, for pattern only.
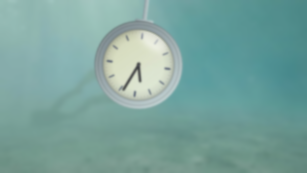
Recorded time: 5.34
